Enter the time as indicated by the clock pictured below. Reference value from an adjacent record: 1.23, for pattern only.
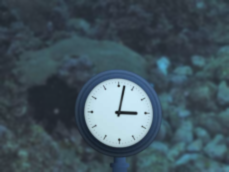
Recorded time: 3.02
